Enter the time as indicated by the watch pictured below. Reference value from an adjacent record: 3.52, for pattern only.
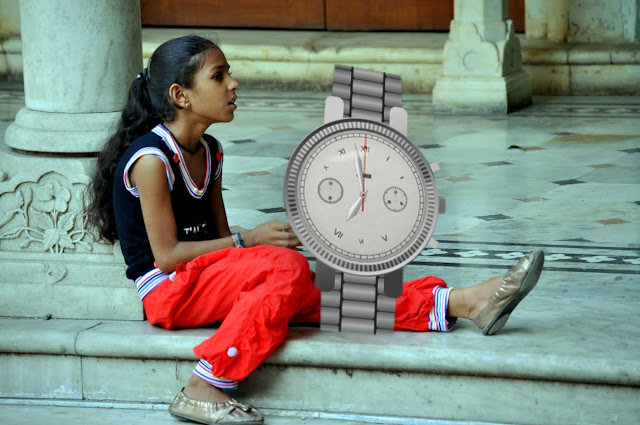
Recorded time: 6.58
